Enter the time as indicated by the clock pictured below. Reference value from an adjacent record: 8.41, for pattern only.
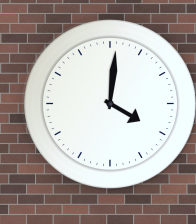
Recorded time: 4.01
